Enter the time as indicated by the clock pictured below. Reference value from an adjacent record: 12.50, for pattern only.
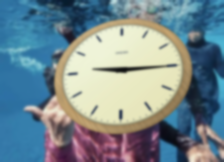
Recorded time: 9.15
